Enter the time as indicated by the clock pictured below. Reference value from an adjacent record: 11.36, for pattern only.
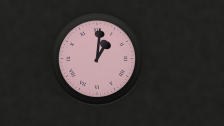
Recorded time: 1.01
